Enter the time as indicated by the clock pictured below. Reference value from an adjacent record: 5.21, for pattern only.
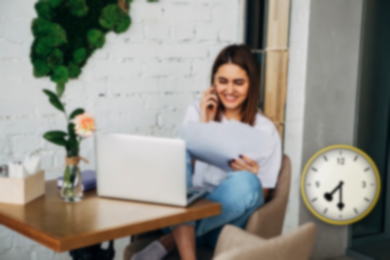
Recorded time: 7.30
